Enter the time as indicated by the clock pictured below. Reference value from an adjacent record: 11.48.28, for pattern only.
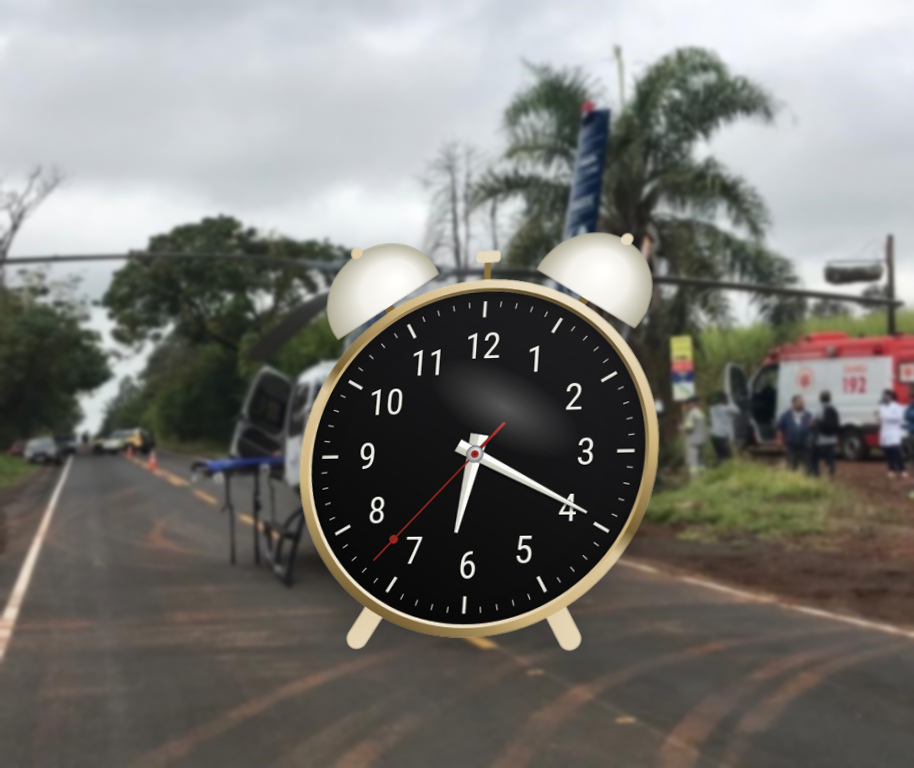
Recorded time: 6.19.37
